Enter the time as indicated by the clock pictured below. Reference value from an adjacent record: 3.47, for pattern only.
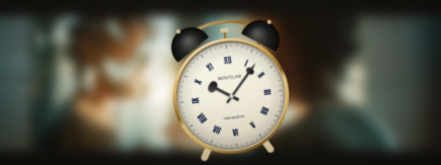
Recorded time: 10.07
